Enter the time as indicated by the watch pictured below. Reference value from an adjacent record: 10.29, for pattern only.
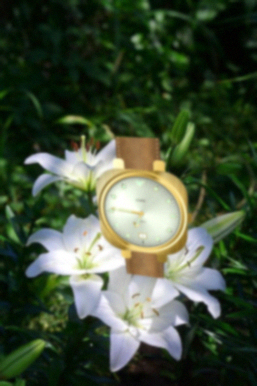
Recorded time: 6.46
